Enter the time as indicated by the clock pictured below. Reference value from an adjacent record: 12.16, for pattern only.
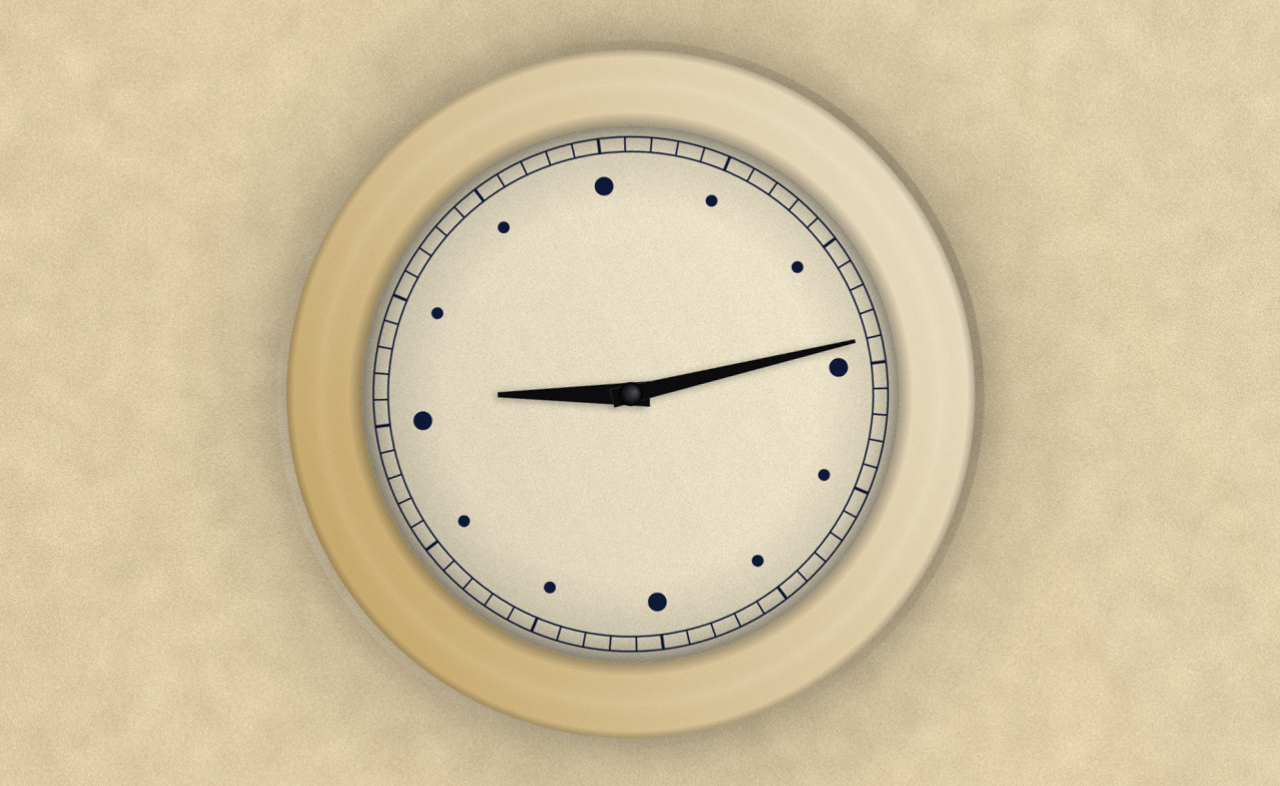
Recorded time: 9.14
